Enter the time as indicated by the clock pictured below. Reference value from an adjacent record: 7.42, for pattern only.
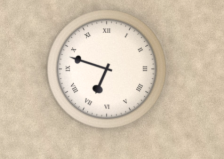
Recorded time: 6.48
